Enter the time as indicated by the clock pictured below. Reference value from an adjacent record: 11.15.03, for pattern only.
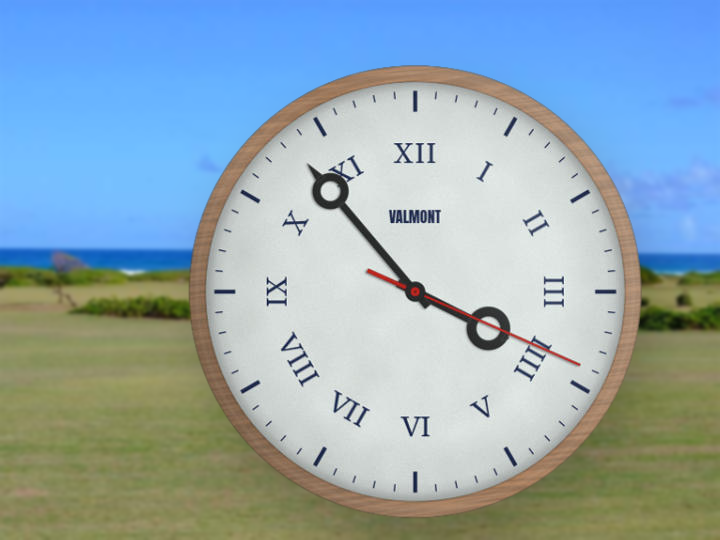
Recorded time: 3.53.19
